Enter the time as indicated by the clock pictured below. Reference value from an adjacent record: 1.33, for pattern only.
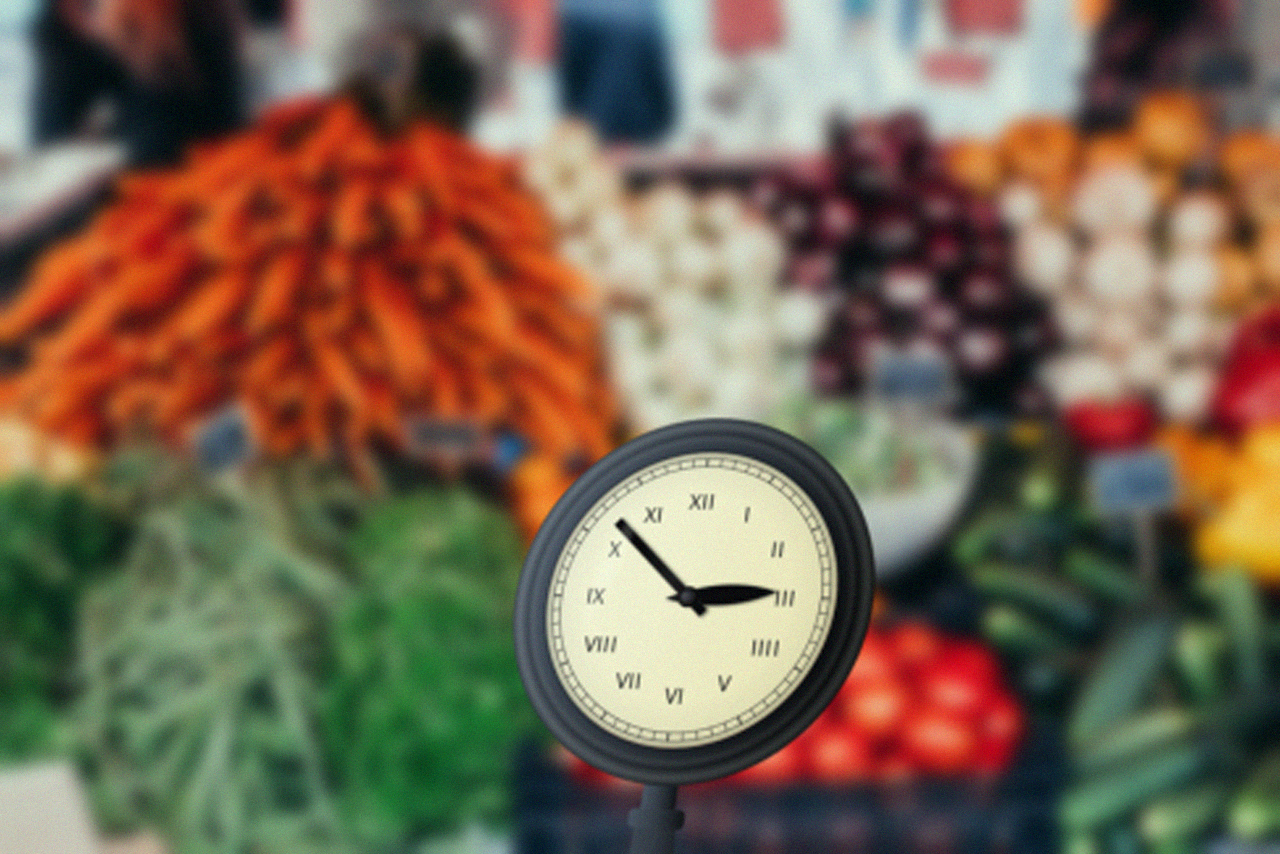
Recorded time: 2.52
